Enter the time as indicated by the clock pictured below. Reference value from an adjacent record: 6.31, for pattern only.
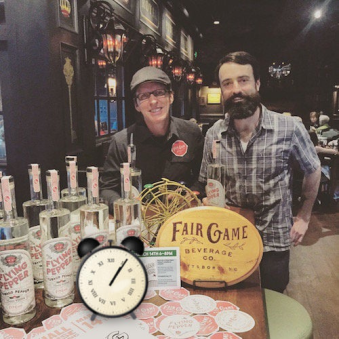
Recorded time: 1.06
